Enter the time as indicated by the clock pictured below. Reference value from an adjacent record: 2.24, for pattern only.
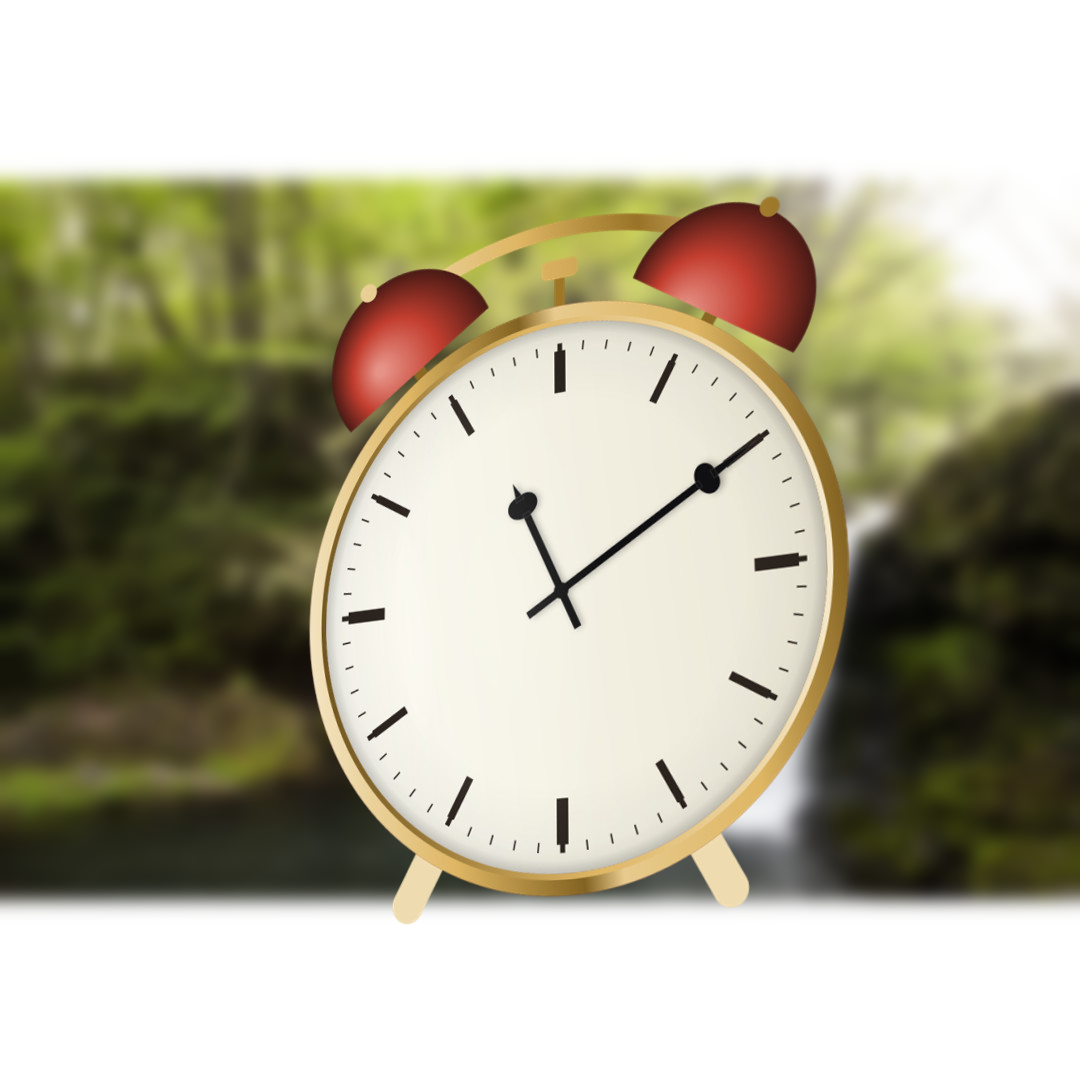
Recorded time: 11.10
